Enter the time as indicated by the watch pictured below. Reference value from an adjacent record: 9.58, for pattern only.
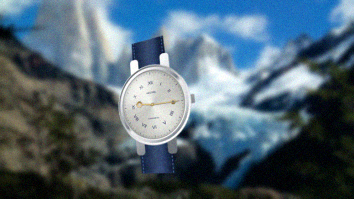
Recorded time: 9.15
